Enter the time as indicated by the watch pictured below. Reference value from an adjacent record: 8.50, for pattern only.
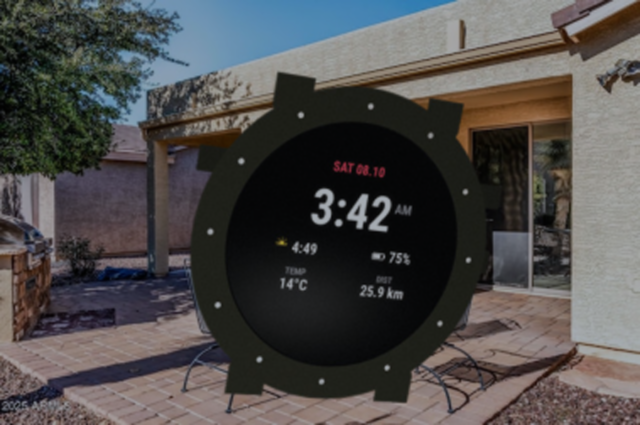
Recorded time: 3.42
